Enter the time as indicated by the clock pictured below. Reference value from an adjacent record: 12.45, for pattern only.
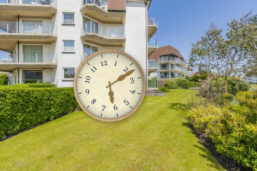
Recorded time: 6.12
